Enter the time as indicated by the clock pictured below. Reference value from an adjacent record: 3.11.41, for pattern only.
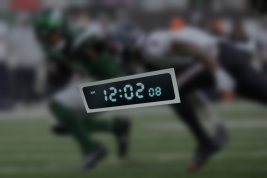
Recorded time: 12.02.08
